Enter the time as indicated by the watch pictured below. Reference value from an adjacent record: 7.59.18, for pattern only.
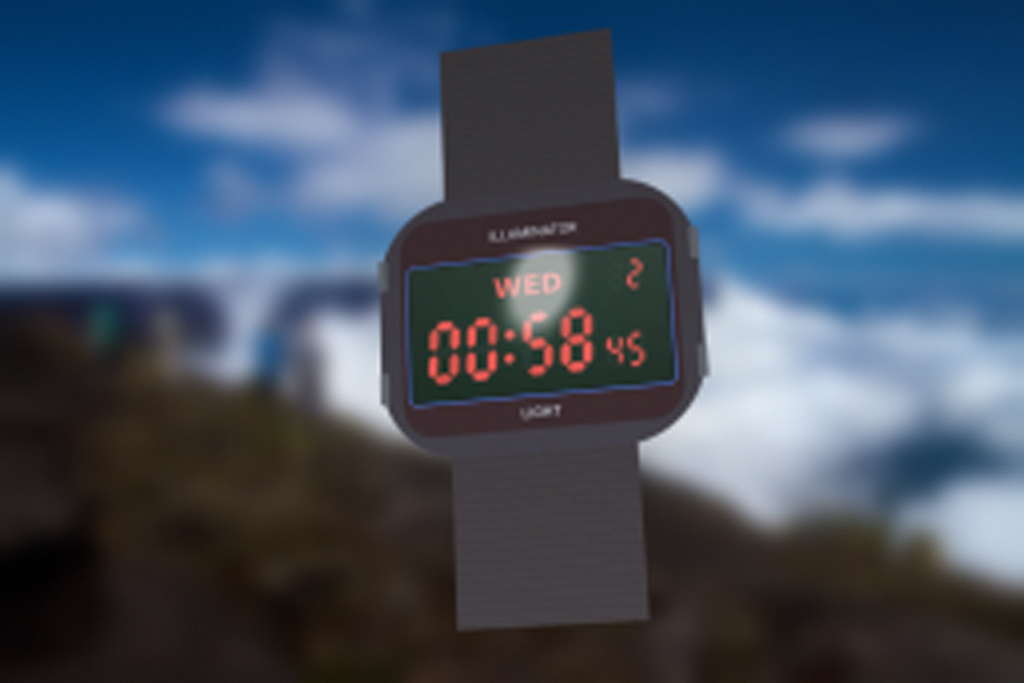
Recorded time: 0.58.45
